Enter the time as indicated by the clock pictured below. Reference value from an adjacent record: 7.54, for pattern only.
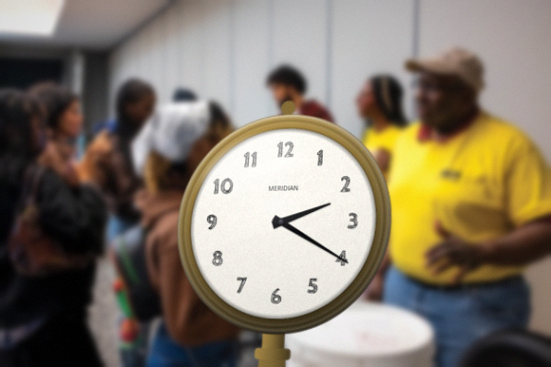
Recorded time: 2.20
